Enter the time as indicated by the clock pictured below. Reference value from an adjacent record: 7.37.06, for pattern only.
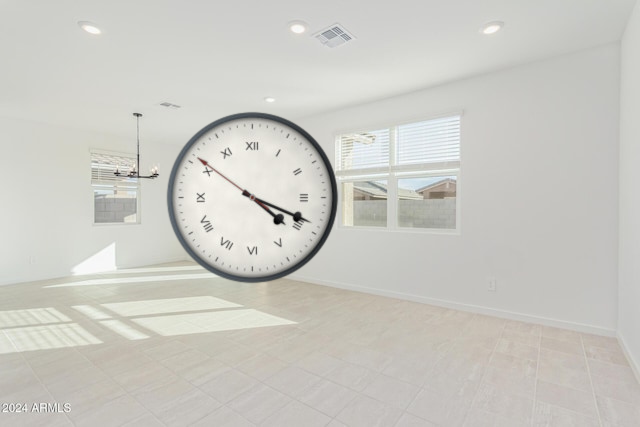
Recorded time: 4.18.51
